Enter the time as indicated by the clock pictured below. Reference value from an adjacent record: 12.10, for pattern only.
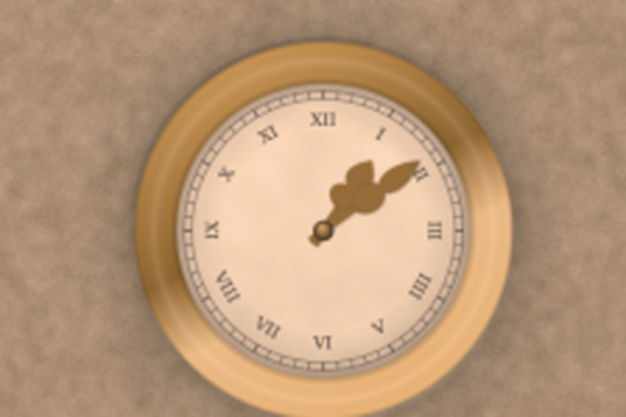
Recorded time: 1.09
